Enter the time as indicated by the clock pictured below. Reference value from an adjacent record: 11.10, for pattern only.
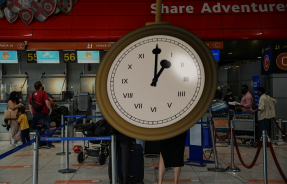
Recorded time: 1.00
